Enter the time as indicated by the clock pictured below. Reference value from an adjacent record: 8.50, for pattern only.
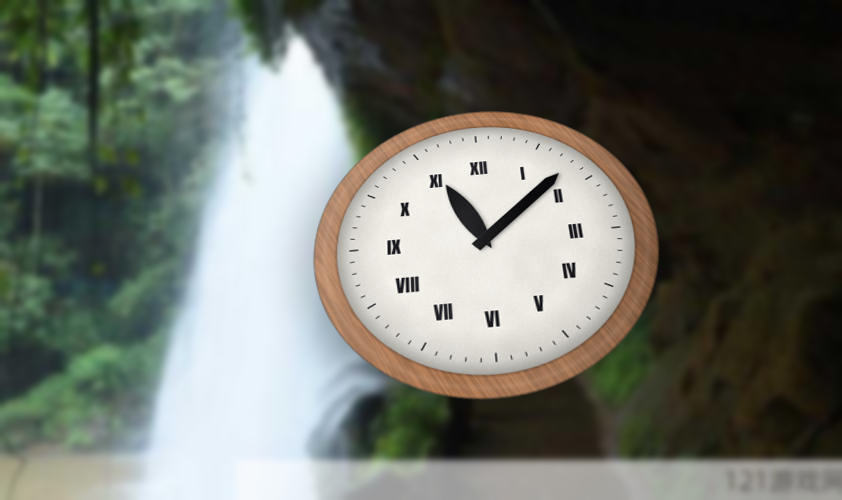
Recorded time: 11.08
